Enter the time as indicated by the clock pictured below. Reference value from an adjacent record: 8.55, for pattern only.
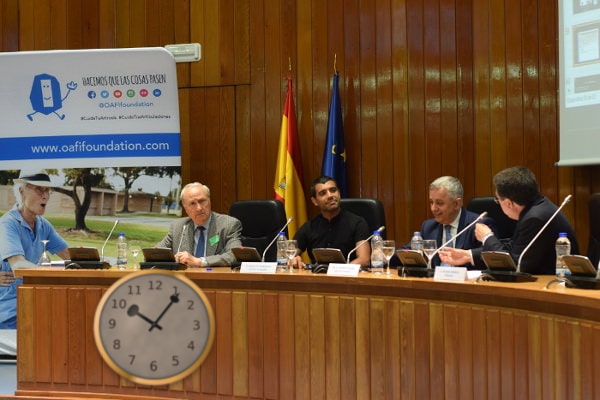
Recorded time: 10.06
